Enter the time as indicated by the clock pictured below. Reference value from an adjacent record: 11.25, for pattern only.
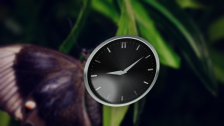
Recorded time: 9.09
